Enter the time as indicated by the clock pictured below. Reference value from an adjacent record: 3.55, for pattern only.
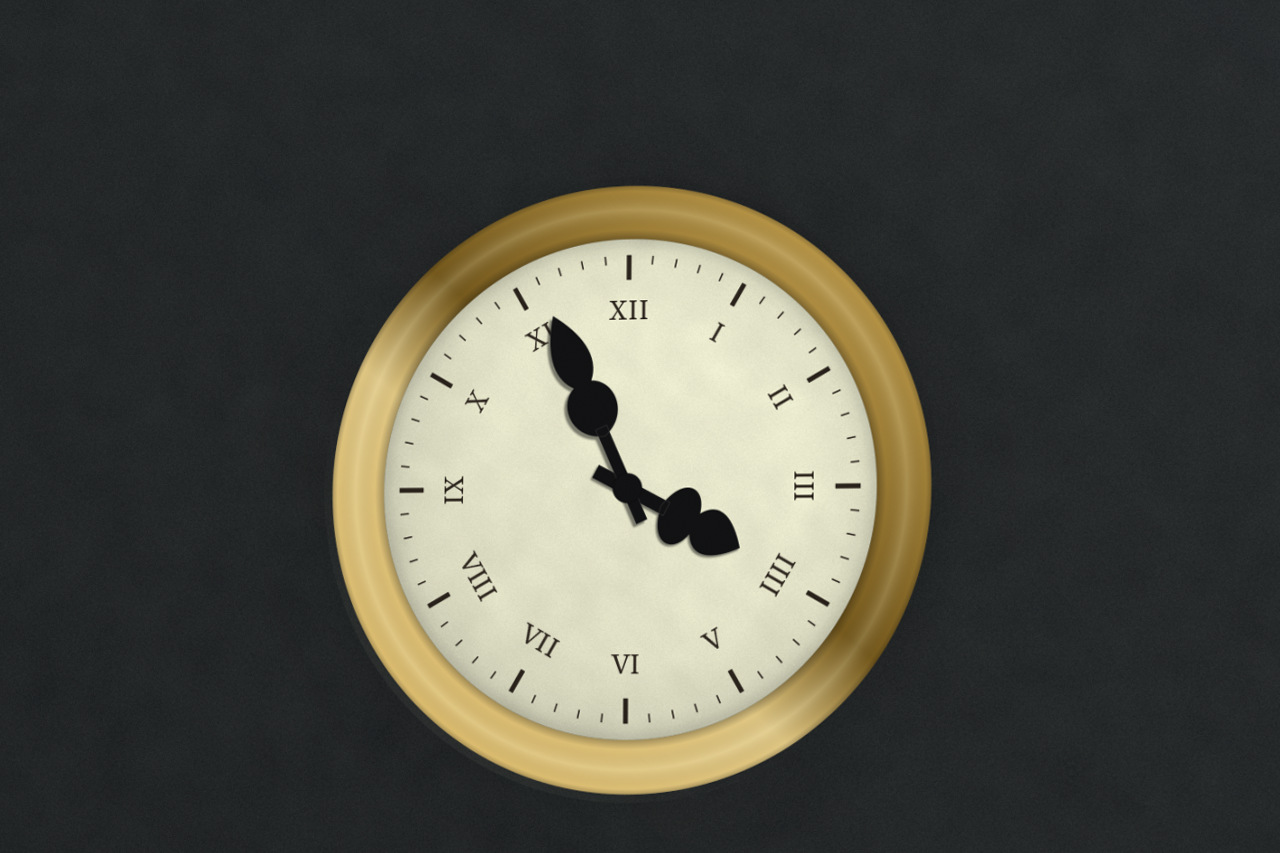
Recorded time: 3.56
